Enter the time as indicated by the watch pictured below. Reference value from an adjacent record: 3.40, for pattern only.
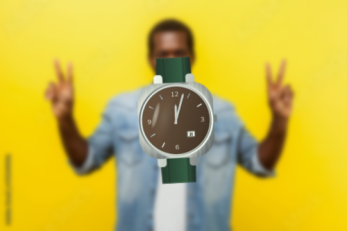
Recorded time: 12.03
